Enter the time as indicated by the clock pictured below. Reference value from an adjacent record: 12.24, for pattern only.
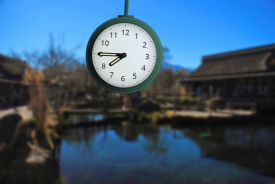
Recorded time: 7.45
